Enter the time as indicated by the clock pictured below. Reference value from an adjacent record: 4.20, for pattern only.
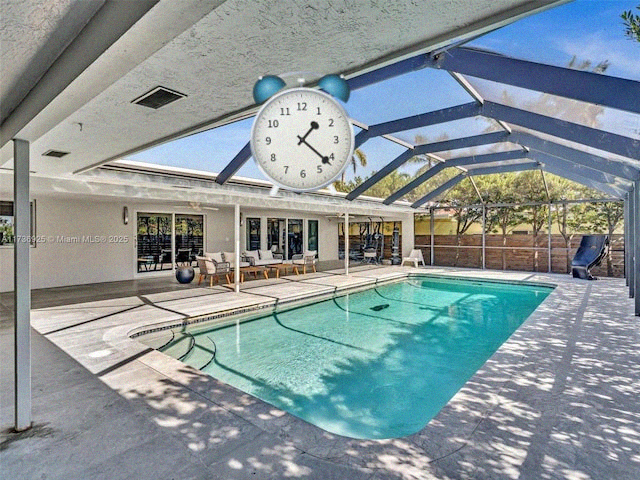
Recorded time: 1.22
